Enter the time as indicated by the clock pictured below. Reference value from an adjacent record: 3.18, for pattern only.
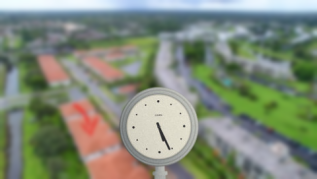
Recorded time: 5.26
